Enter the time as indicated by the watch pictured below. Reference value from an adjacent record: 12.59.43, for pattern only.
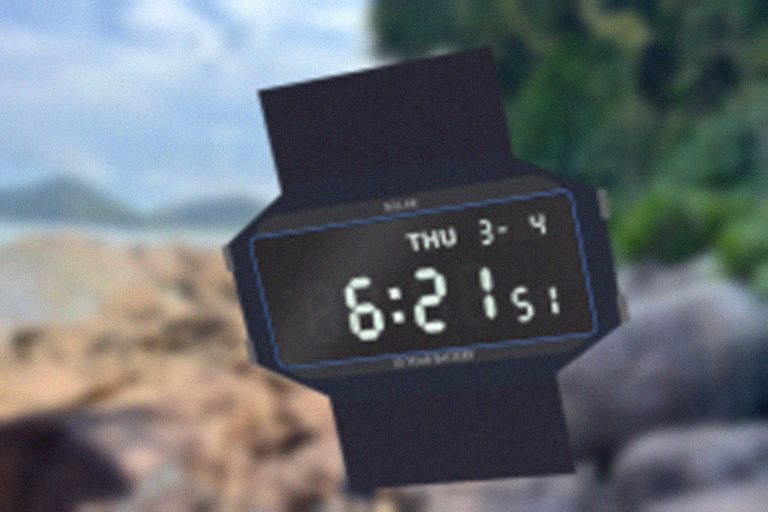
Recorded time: 6.21.51
